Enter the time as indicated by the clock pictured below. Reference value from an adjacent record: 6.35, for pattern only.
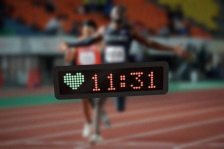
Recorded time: 11.31
